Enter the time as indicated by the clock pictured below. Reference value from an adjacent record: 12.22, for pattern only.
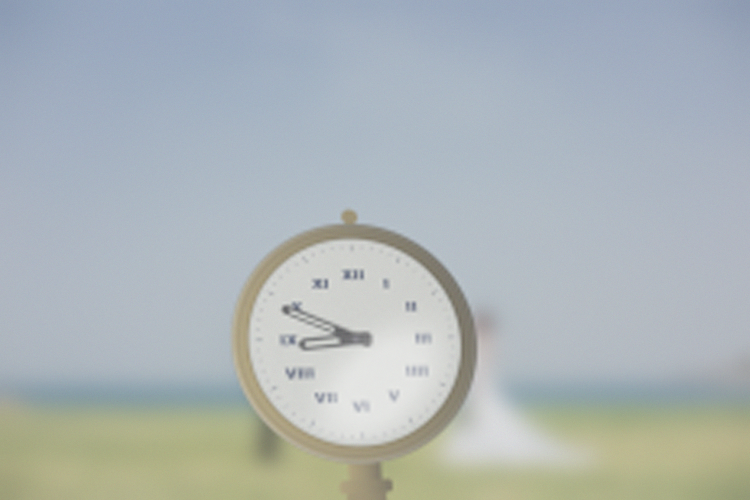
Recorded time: 8.49
